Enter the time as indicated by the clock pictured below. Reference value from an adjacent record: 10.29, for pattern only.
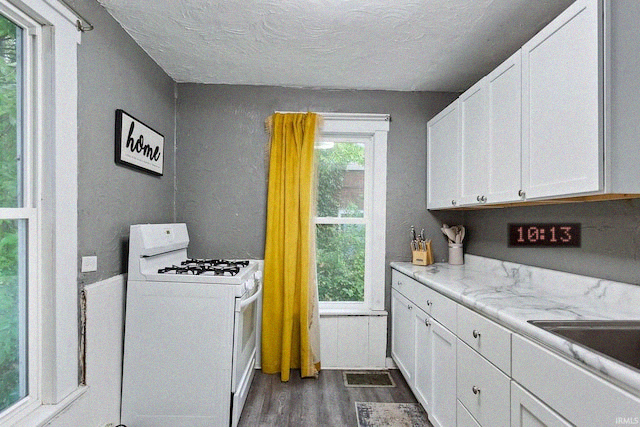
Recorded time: 10.13
